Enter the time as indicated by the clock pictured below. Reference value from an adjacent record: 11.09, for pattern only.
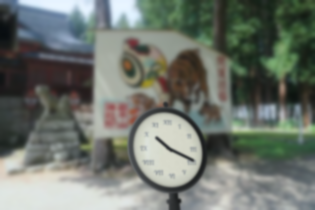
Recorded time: 10.19
